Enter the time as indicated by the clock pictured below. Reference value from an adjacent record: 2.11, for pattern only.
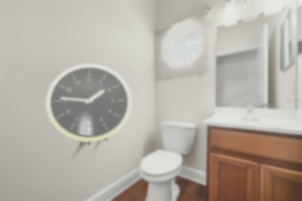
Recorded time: 1.46
